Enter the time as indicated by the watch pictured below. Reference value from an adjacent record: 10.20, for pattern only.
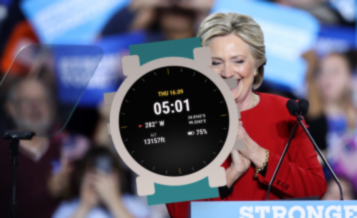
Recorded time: 5.01
